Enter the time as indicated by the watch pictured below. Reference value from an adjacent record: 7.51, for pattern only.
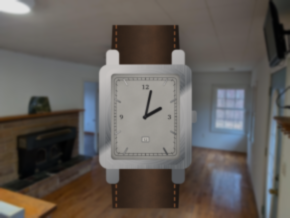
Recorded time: 2.02
